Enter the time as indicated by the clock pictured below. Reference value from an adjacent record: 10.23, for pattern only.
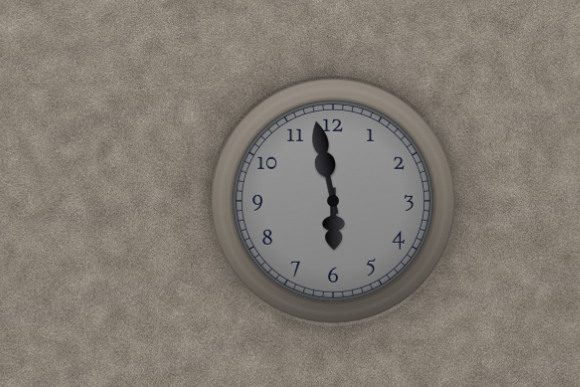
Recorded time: 5.58
